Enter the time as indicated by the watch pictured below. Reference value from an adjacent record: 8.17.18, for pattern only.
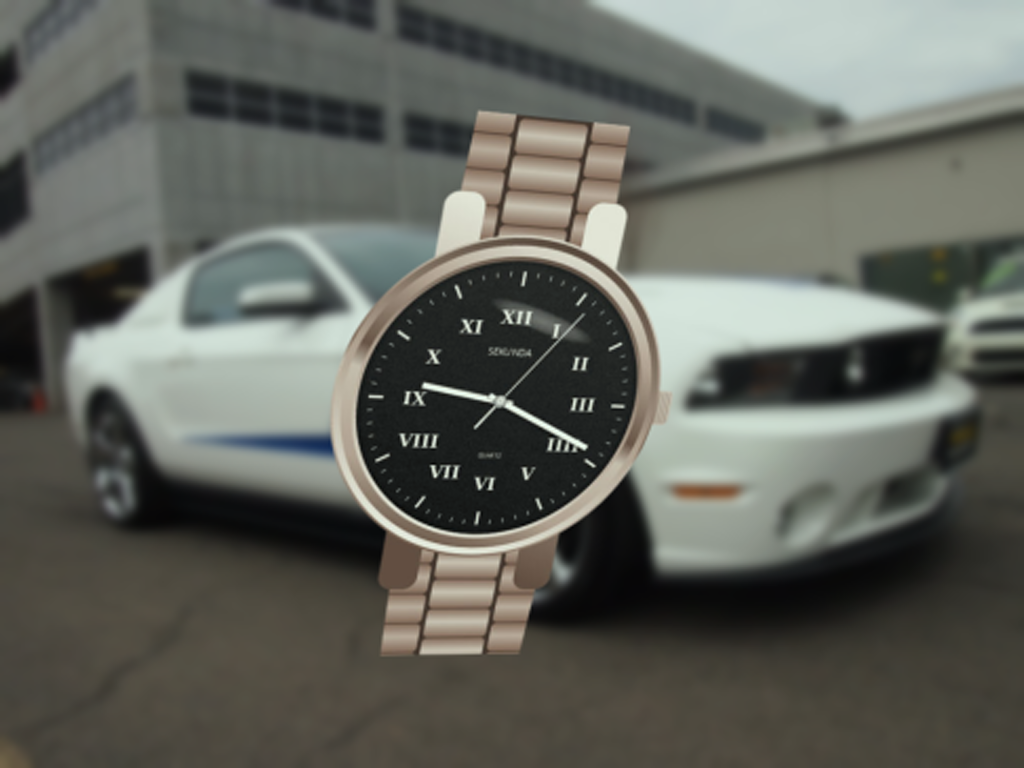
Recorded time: 9.19.06
